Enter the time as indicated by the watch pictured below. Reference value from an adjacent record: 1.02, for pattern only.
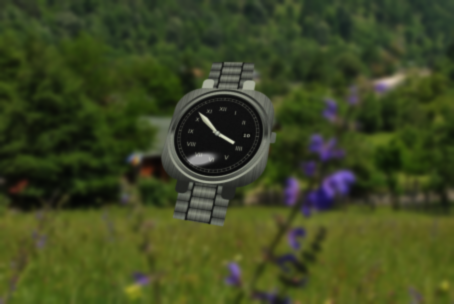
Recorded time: 3.52
